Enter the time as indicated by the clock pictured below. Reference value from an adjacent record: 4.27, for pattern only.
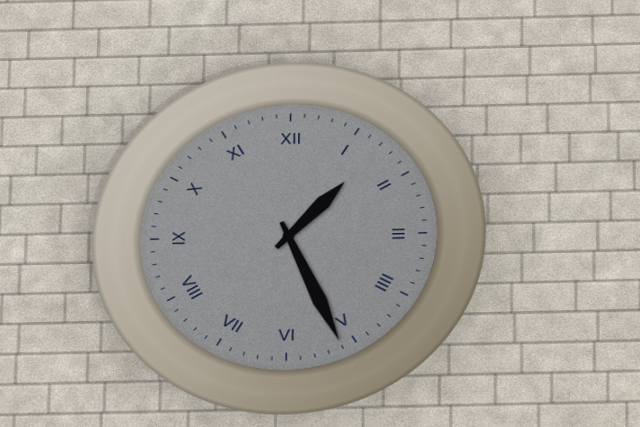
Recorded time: 1.26
